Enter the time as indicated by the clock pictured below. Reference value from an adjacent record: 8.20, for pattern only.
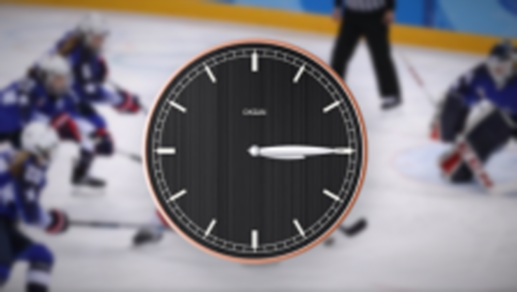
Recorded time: 3.15
